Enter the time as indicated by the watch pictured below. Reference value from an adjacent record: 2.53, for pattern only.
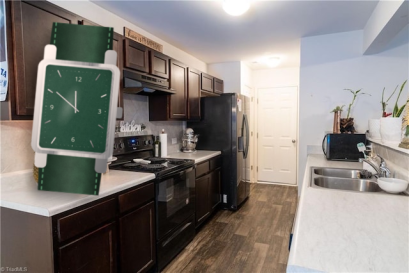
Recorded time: 11.51
